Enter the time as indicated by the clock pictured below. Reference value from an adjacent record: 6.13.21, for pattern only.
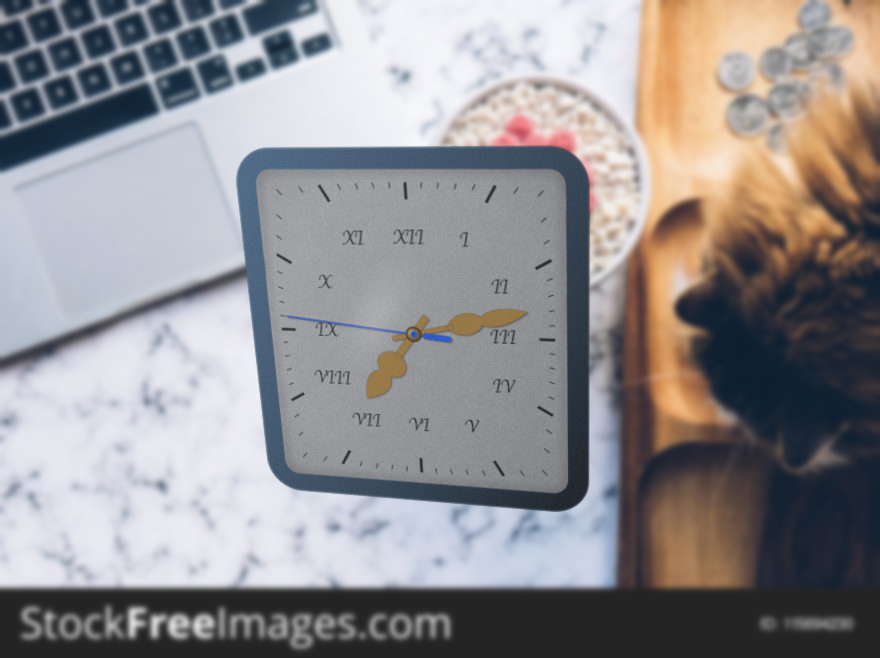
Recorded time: 7.12.46
